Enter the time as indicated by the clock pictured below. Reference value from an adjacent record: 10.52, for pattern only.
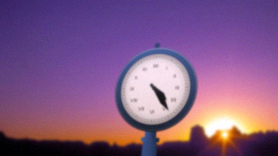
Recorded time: 4.24
